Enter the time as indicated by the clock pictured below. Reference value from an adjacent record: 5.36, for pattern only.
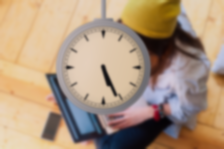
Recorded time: 5.26
